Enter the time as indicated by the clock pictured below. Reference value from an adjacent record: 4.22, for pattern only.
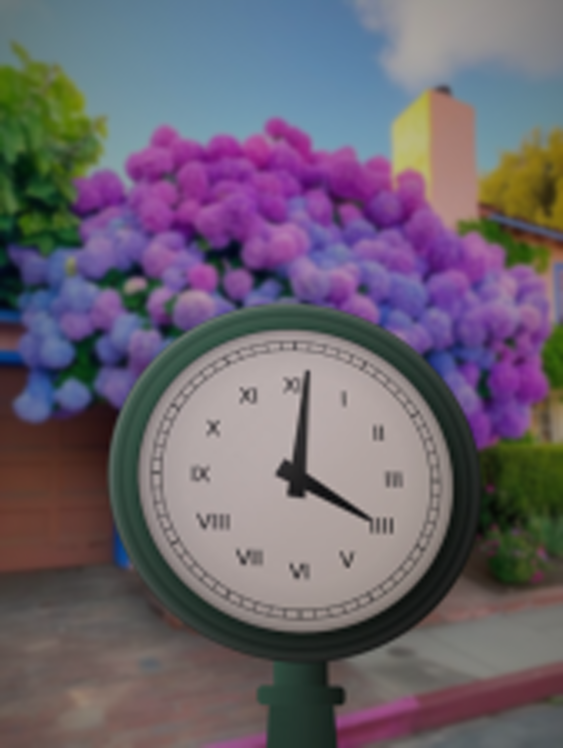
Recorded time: 4.01
